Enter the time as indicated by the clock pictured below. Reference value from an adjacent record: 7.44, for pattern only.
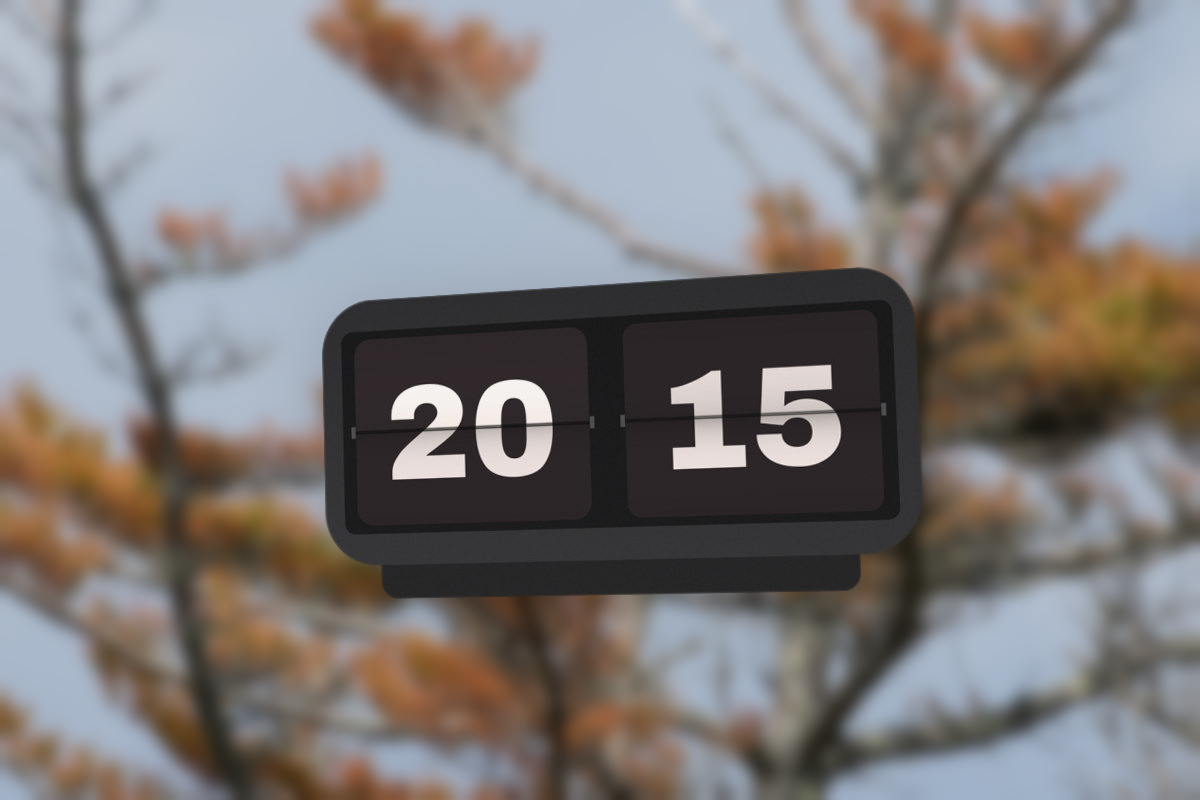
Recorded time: 20.15
